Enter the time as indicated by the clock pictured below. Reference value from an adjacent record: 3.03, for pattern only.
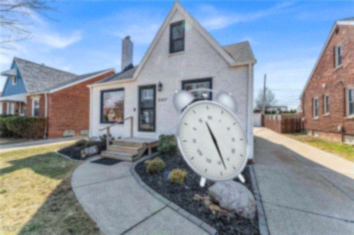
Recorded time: 11.28
